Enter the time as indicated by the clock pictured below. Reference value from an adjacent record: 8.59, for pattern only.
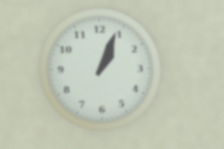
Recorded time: 1.04
